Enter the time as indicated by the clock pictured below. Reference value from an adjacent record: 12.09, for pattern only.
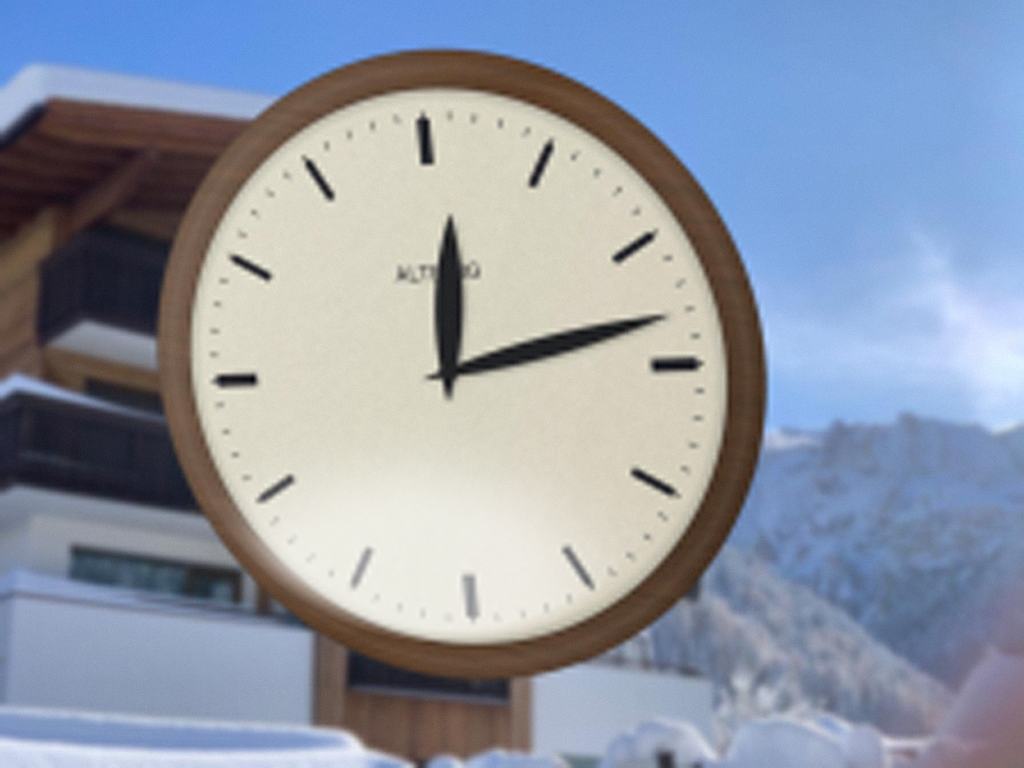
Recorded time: 12.13
